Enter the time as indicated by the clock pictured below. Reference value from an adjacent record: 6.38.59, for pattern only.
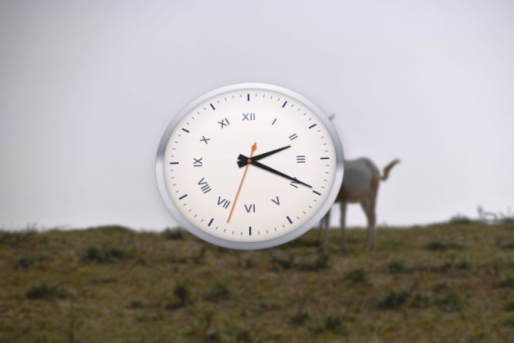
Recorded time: 2.19.33
